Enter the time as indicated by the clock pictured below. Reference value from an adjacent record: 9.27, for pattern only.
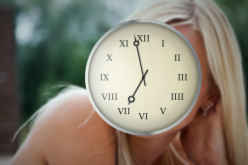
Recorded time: 6.58
